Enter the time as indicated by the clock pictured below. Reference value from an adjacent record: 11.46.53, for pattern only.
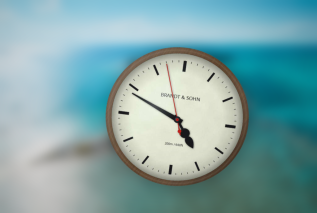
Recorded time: 4.48.57
